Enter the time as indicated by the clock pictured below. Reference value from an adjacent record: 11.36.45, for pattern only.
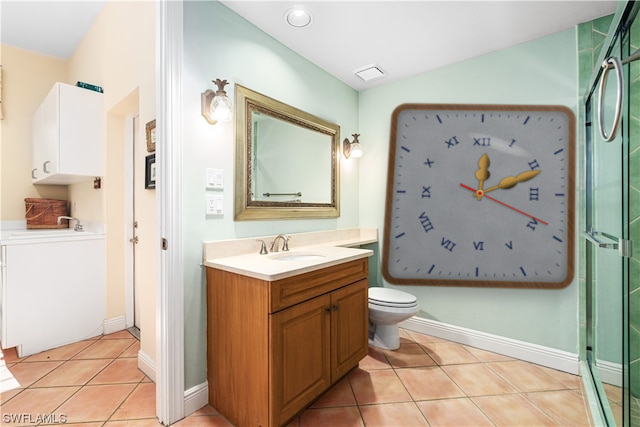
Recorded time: 12.11.19
